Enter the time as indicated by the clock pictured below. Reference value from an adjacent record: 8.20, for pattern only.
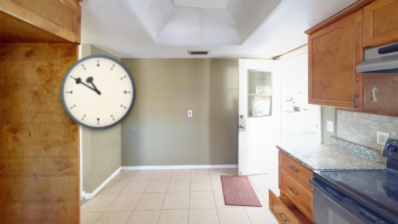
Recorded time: 10.50
